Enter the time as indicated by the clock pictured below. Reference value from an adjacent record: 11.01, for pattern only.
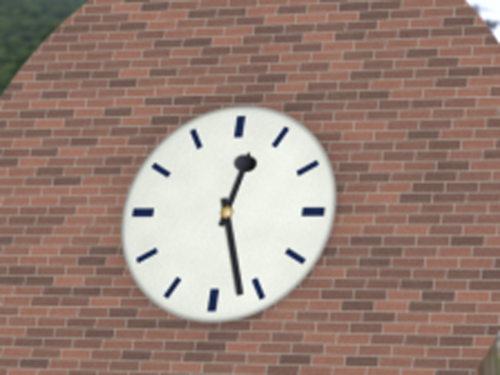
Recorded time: 12.27
